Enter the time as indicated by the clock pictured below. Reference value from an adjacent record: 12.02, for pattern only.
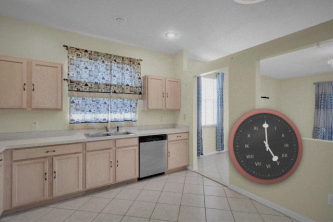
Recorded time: 5.00
